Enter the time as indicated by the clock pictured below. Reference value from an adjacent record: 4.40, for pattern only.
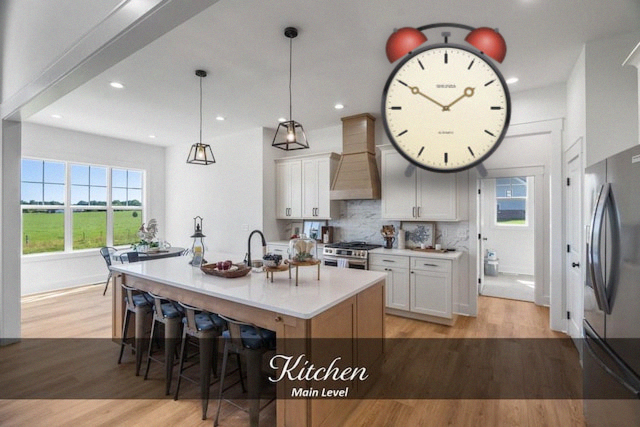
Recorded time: 1.50
